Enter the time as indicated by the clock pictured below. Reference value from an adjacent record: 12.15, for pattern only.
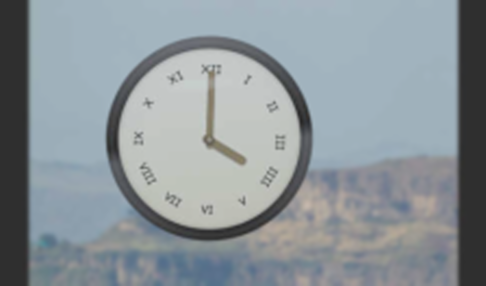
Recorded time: 4.00
